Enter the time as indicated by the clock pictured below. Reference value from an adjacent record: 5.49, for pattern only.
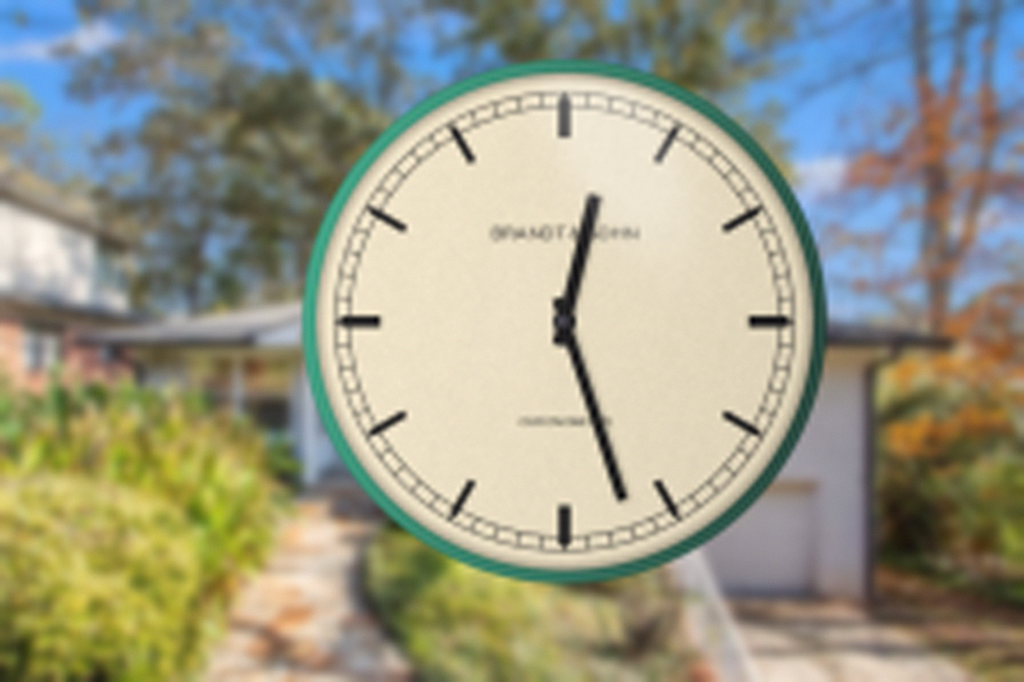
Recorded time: 12.27
